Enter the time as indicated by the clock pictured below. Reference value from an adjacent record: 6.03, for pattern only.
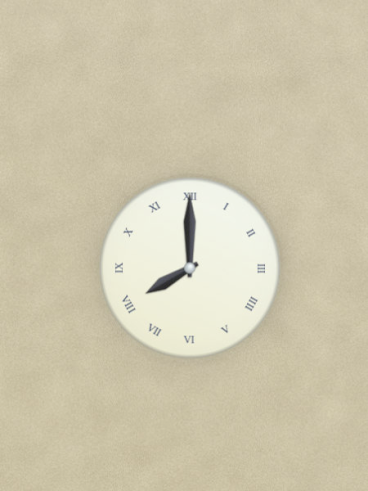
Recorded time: 8.00
